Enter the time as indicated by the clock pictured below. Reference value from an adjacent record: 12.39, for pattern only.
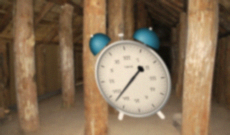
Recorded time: 1.38
